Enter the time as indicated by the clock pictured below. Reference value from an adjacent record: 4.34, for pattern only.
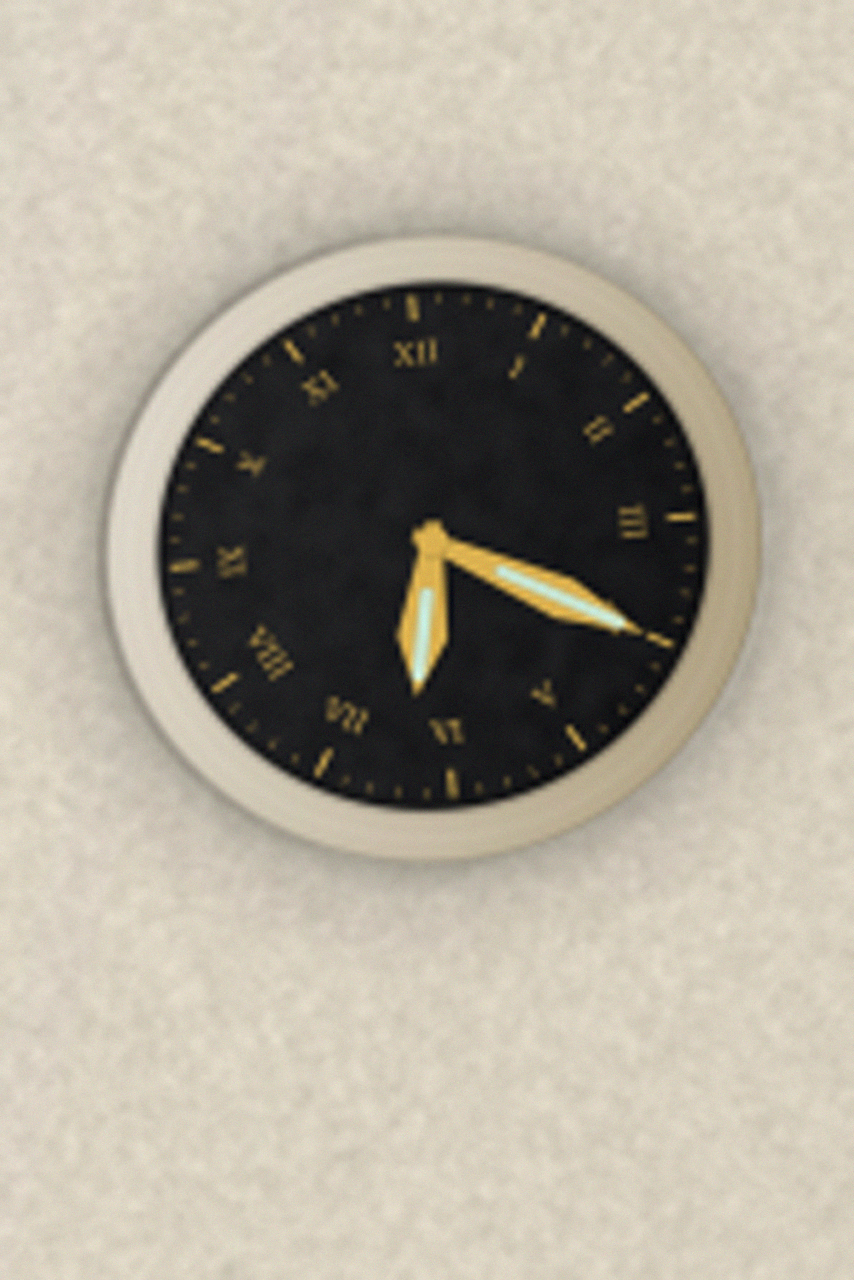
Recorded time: 6.20
